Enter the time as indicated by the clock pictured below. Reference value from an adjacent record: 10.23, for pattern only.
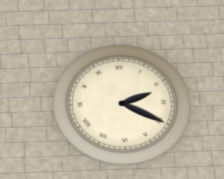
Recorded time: 2.20
